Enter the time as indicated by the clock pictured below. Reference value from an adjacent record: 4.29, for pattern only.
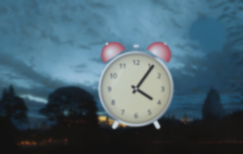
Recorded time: 4.06
